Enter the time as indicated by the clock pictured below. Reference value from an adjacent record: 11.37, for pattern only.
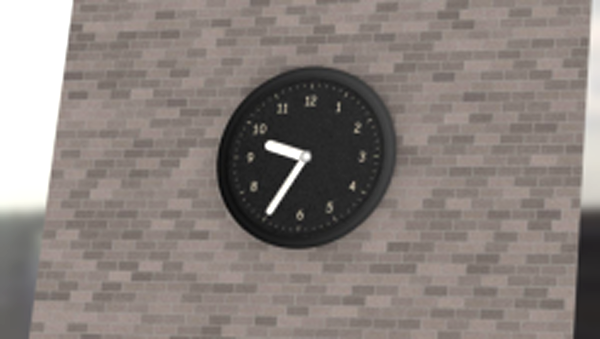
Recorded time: 9.35
